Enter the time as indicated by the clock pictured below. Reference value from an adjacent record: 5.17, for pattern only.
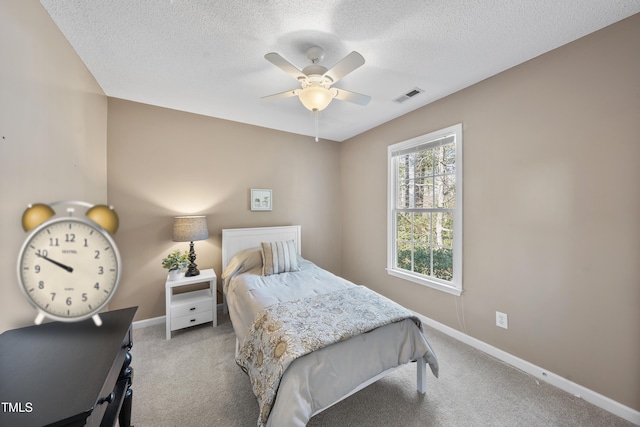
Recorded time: 9.49
